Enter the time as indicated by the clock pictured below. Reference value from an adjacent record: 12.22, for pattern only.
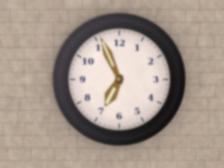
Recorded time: 6.56
